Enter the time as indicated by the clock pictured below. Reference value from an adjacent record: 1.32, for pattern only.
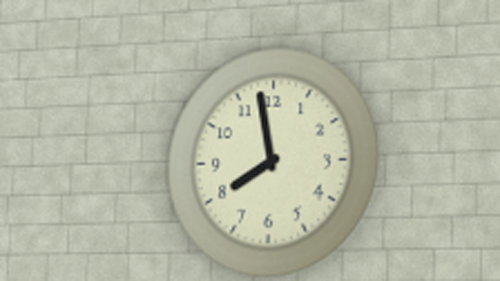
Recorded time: 7.58
